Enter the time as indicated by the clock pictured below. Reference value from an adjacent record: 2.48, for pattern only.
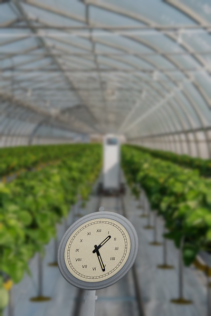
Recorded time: 1.26
